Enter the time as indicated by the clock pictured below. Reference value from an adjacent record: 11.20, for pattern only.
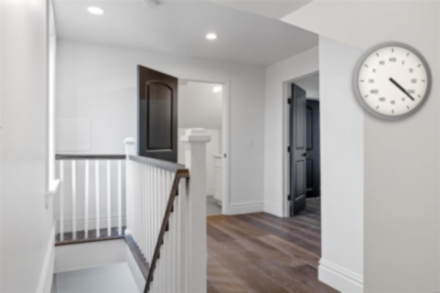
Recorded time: 4.22
